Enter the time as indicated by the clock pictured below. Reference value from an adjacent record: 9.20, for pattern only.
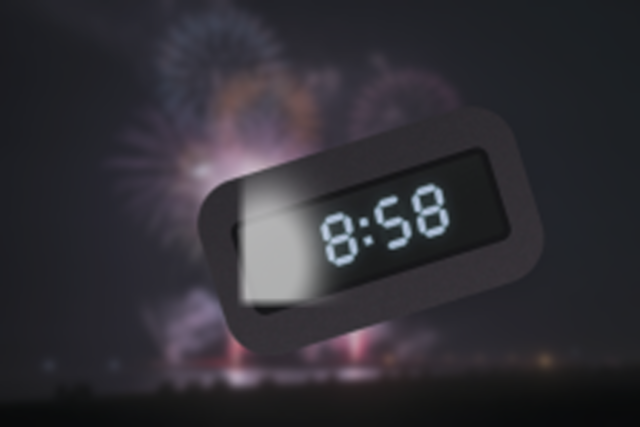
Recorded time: 8.58
